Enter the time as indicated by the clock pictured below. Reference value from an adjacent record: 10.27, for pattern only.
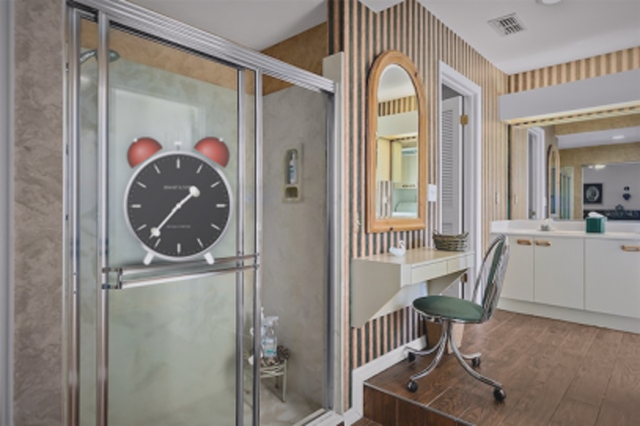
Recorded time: 1.37
